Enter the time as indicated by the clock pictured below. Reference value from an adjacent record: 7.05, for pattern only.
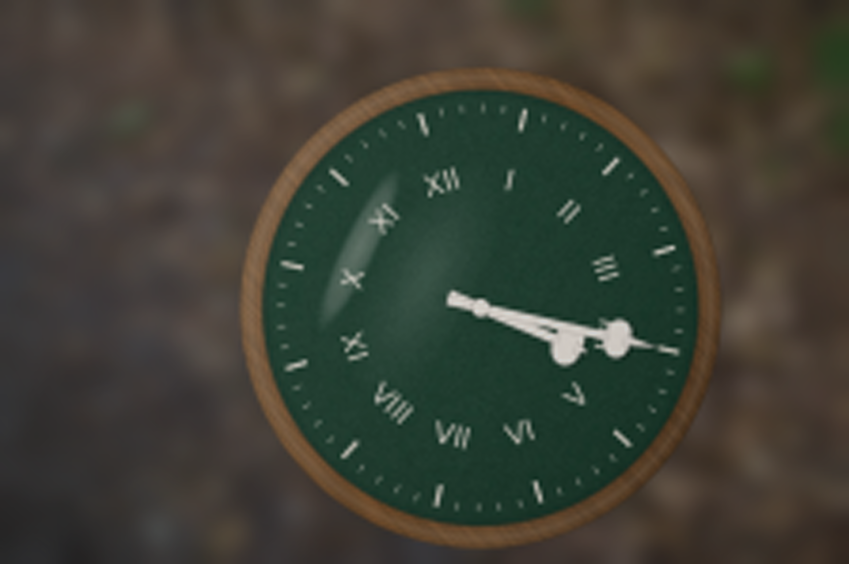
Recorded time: 4.20
